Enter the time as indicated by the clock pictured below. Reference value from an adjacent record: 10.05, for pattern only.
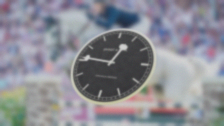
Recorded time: 12.46
